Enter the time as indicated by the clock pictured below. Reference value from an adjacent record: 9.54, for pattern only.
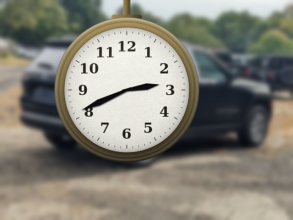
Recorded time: 2.41
